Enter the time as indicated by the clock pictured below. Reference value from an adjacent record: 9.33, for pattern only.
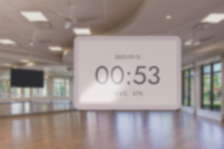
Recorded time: 0.53
